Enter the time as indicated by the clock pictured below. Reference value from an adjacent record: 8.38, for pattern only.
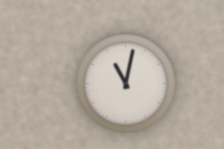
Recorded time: 11.02
